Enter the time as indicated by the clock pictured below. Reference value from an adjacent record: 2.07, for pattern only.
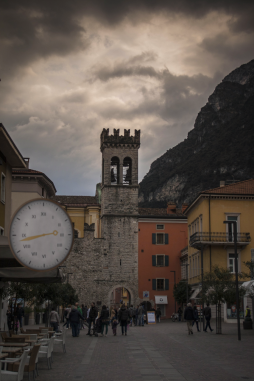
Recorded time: 2.43
